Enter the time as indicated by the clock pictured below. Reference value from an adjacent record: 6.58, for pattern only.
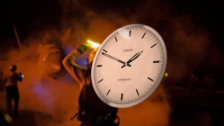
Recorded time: 1.49
